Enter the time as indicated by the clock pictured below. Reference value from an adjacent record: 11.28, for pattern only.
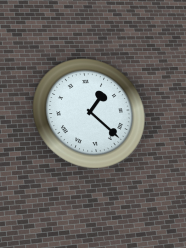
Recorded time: 1.23
